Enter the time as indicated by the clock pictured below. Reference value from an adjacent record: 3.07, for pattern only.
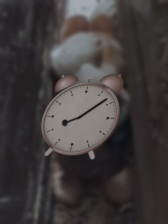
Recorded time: 8.08
